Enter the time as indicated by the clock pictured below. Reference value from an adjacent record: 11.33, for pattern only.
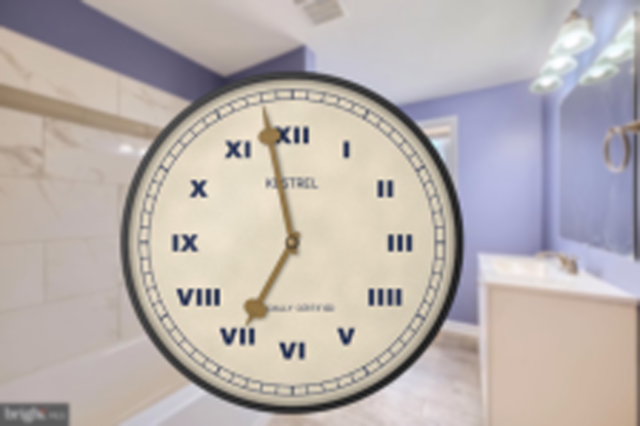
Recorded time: 6.58
